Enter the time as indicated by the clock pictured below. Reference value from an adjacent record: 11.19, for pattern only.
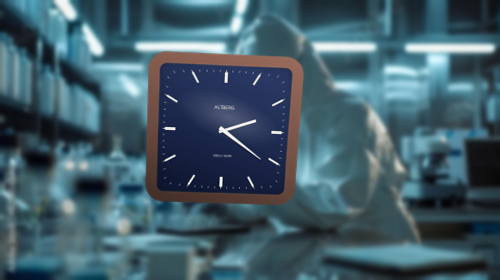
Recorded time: 2.21
